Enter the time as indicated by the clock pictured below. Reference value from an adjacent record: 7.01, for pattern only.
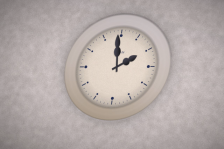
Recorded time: 1.59
